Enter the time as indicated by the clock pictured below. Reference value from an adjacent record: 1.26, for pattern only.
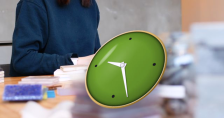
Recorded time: 9.26
